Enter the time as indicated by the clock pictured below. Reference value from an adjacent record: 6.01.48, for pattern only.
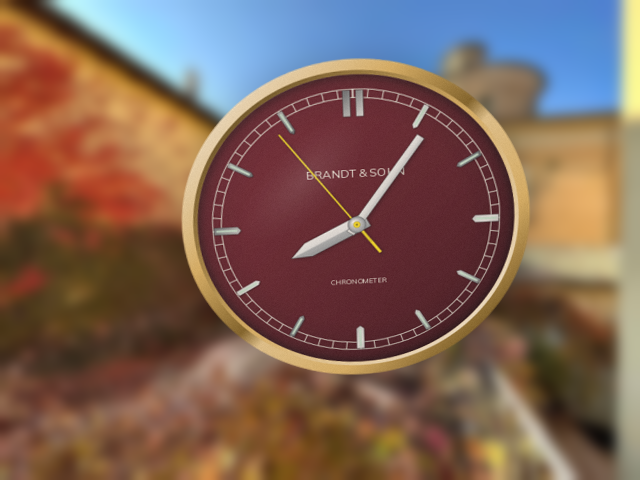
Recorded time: 8.05.54
